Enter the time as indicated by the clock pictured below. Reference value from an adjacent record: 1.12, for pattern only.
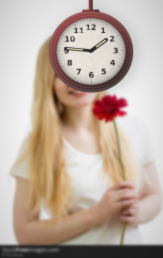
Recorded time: 1.46
